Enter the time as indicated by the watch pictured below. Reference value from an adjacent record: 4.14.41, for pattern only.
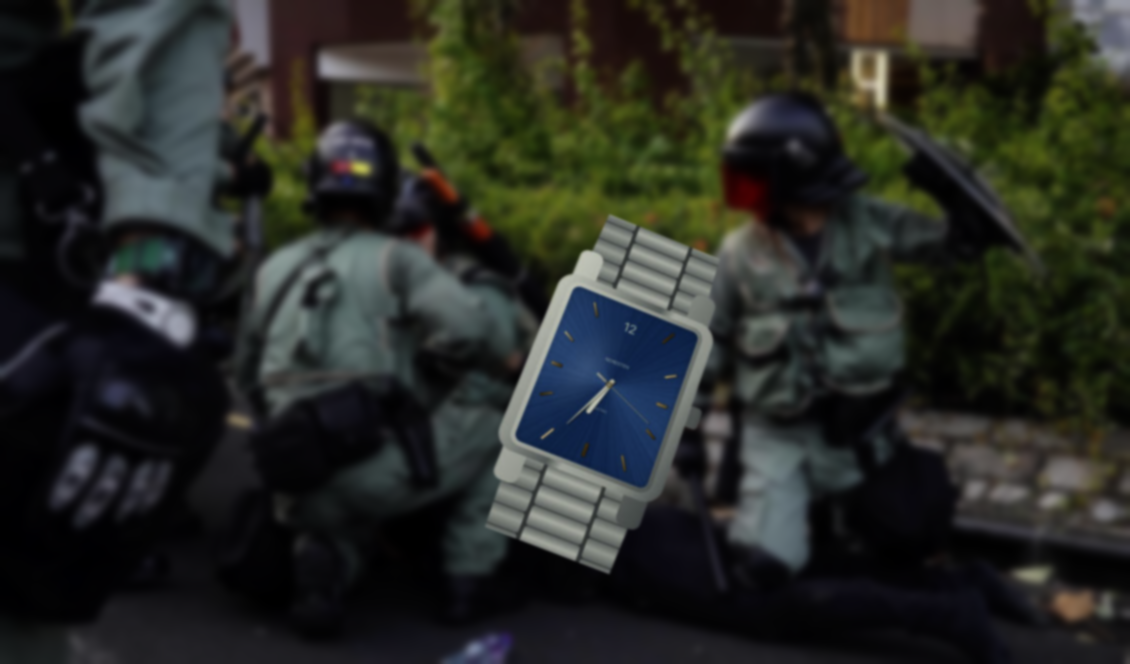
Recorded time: 6.34.19
